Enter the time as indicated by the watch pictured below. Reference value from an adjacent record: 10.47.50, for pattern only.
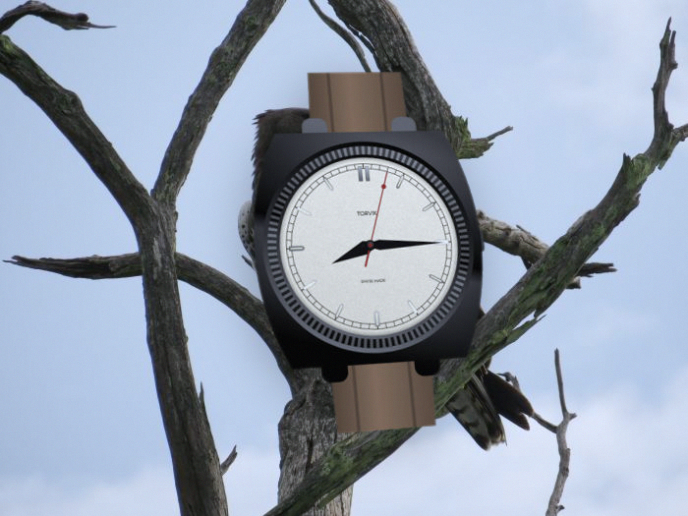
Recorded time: 8.15.03
